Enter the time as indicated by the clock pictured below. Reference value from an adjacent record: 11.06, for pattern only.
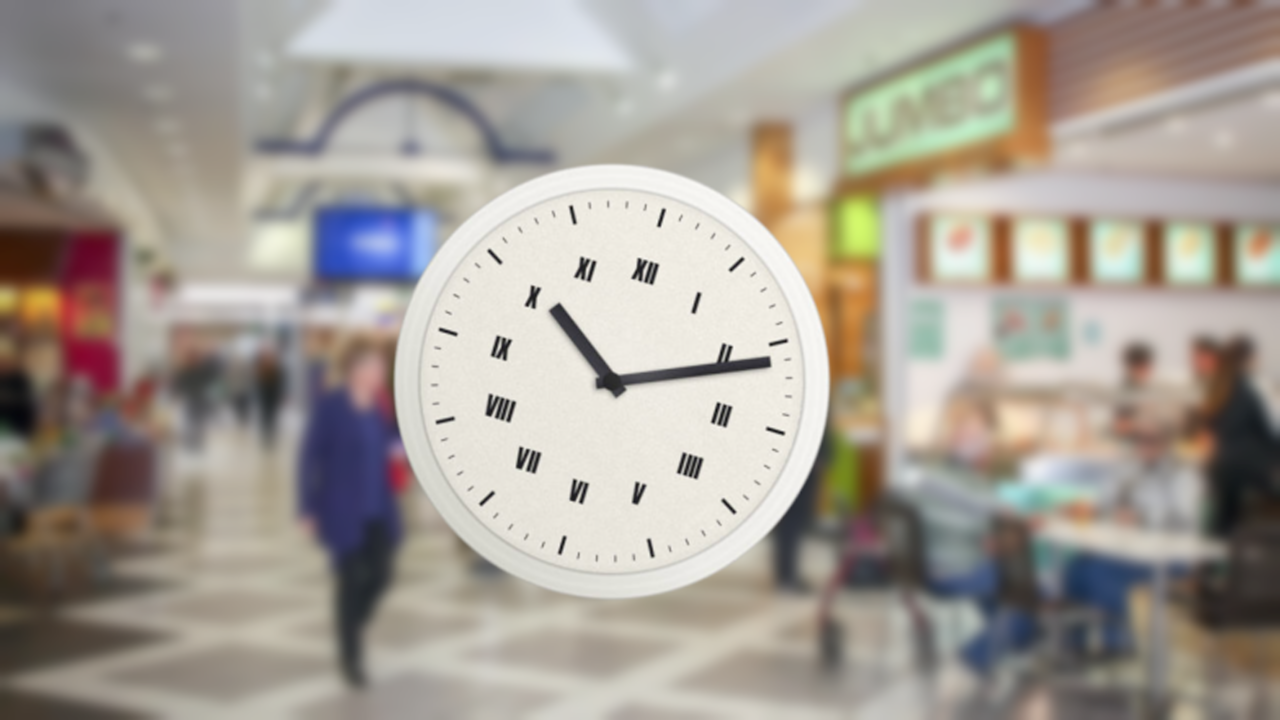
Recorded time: 10.11
